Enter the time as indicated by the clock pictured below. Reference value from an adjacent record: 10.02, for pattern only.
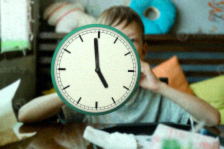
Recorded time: 4.59
